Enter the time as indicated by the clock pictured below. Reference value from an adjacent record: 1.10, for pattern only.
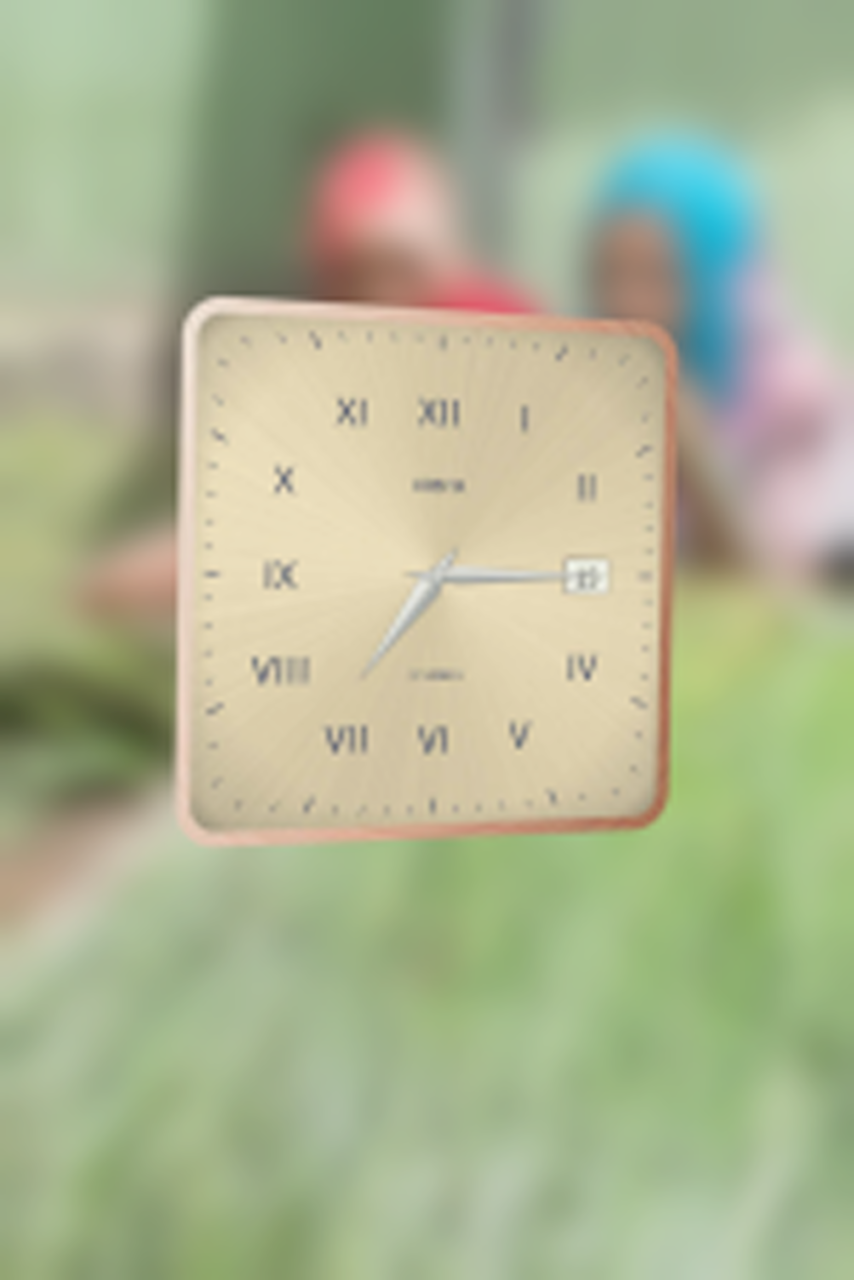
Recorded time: 7.15
